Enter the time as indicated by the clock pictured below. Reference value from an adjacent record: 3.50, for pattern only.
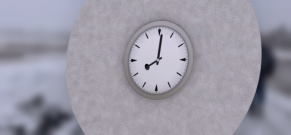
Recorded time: 8.01
